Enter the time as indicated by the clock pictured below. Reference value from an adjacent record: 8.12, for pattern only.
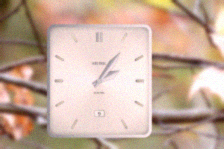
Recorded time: 2.06
